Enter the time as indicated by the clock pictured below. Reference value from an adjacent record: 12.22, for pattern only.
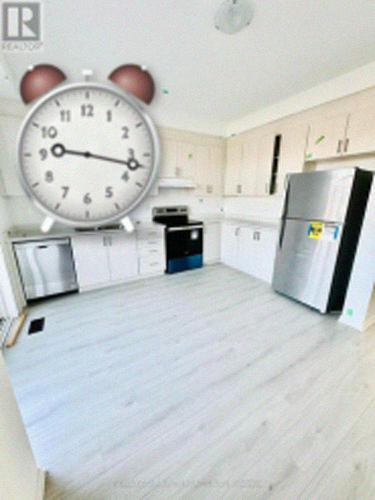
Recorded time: 9.17
